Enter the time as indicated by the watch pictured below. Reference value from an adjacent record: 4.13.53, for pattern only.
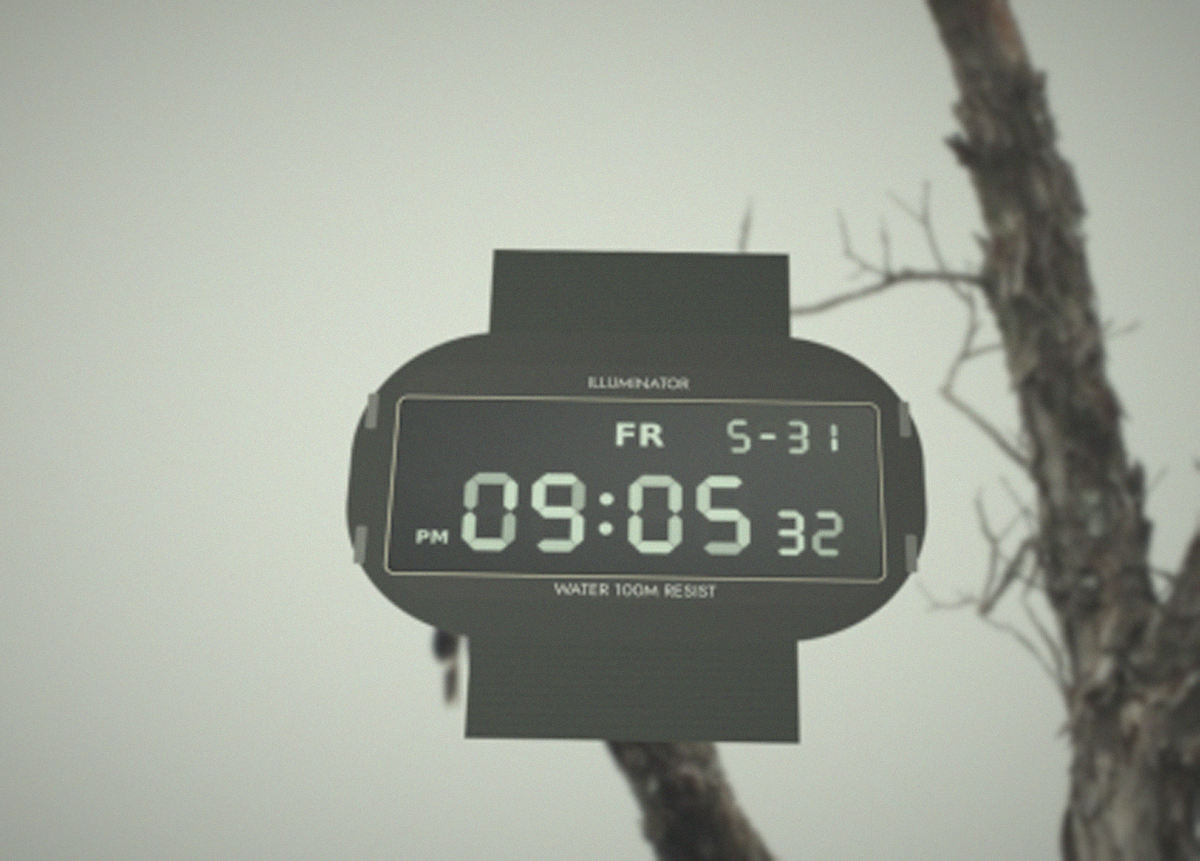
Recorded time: 9.05.32
